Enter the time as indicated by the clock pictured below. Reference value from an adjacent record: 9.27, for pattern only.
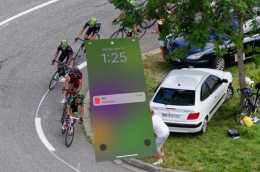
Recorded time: 1.25
